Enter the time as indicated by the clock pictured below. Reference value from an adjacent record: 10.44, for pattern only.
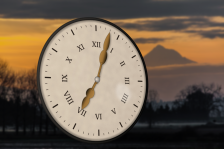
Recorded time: 7.03
